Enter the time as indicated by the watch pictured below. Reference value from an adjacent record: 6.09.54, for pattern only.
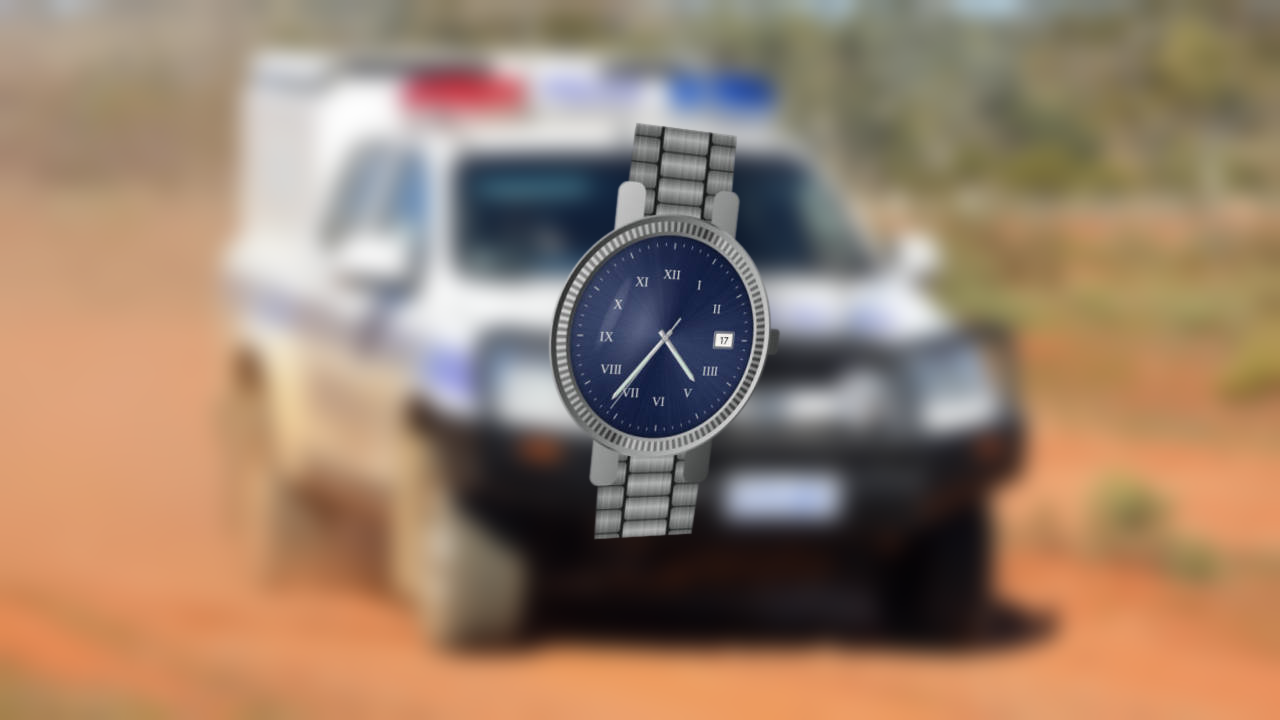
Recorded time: 4.36.36
